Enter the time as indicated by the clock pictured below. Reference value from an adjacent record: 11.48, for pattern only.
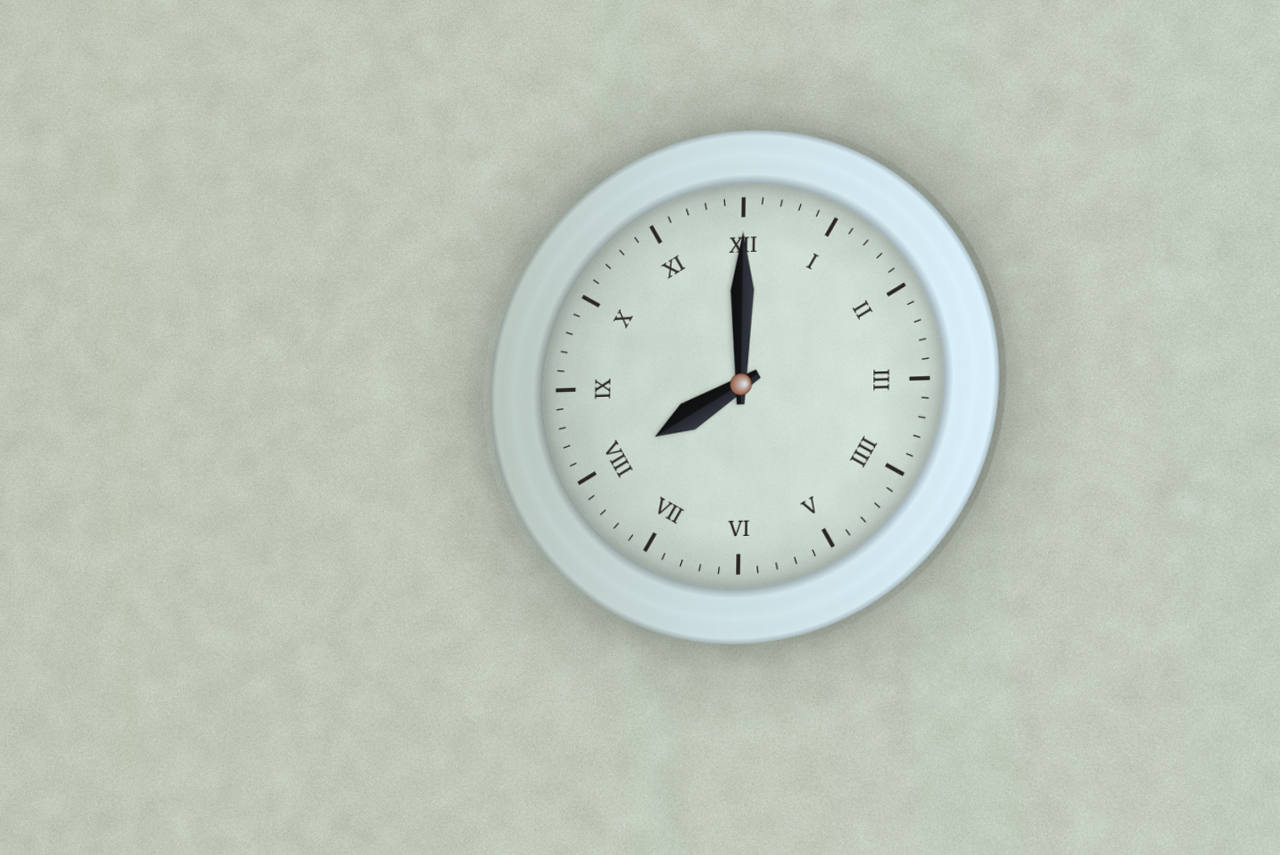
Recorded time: 8.00
